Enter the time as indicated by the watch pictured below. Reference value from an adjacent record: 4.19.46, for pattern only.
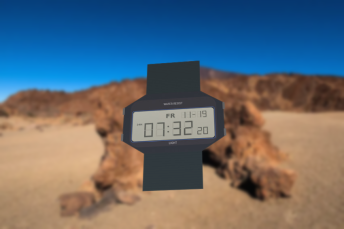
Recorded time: 7.32.20
